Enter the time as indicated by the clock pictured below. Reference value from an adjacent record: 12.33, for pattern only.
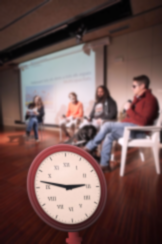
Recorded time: 2.47
